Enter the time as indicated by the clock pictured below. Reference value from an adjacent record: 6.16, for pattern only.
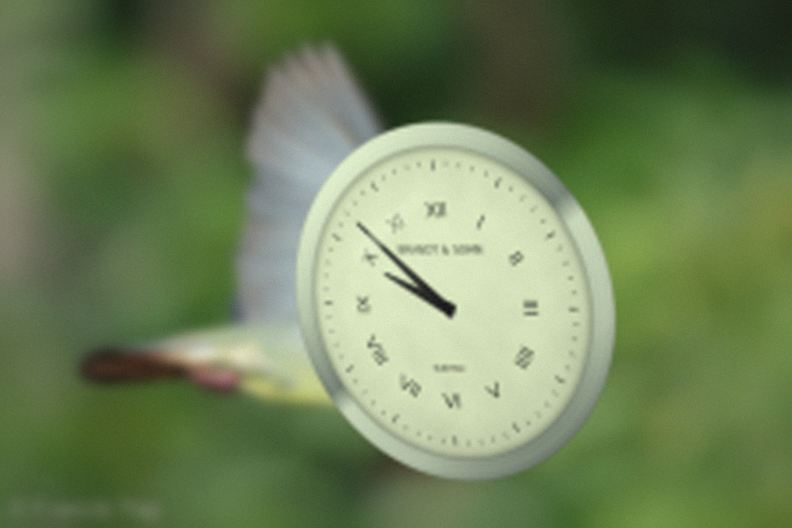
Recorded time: 9.52
